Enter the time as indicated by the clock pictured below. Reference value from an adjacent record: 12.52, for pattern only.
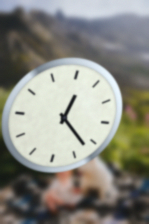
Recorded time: 12.22
